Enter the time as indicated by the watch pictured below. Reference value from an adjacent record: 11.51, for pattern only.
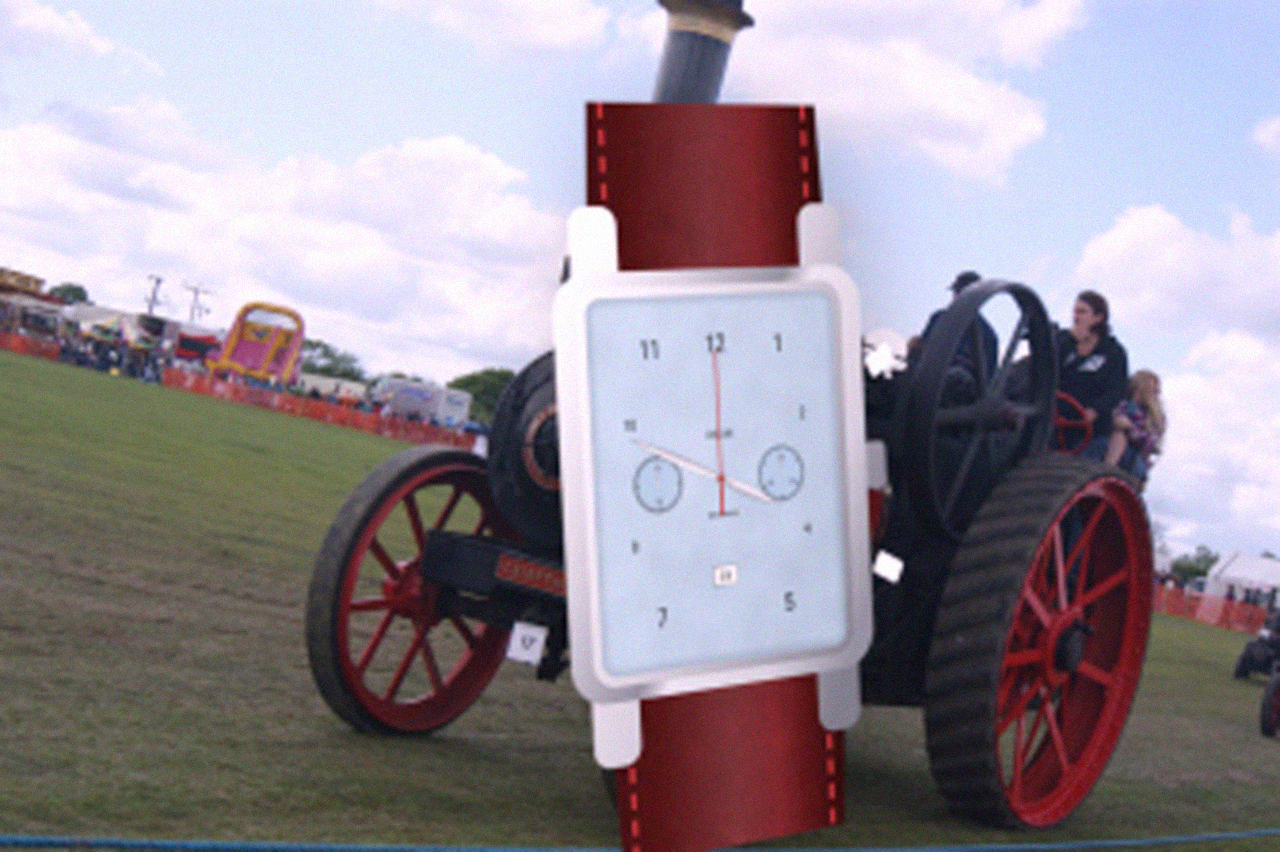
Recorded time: 3.49
